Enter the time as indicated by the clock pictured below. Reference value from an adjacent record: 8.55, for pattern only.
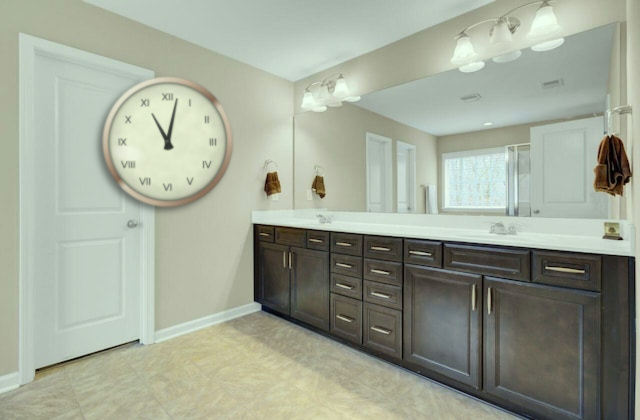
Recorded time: 11.02
